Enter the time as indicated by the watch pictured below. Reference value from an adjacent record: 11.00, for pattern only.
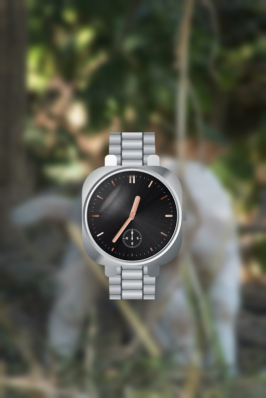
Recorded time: 12.36
